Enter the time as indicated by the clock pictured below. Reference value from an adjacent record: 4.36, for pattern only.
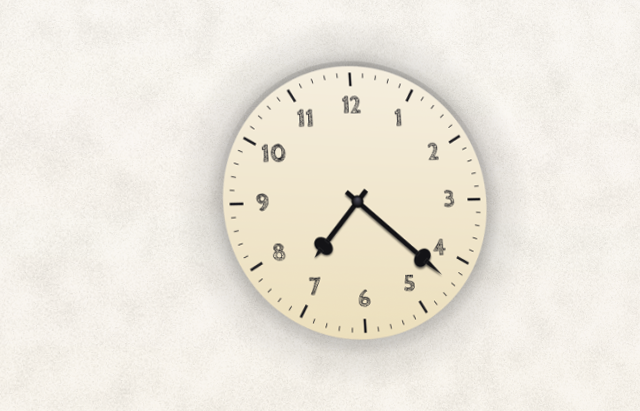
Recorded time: 7.22
